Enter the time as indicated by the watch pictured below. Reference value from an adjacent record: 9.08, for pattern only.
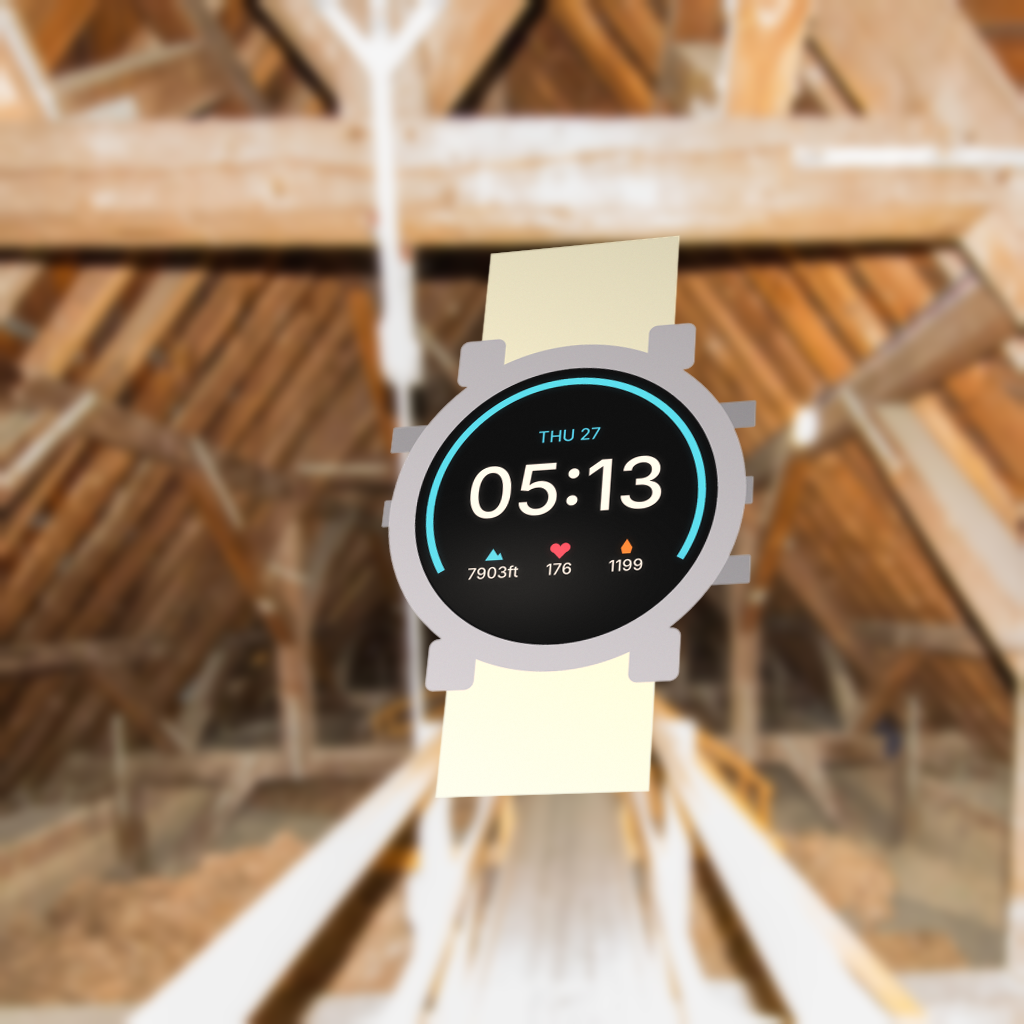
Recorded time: 5.13
